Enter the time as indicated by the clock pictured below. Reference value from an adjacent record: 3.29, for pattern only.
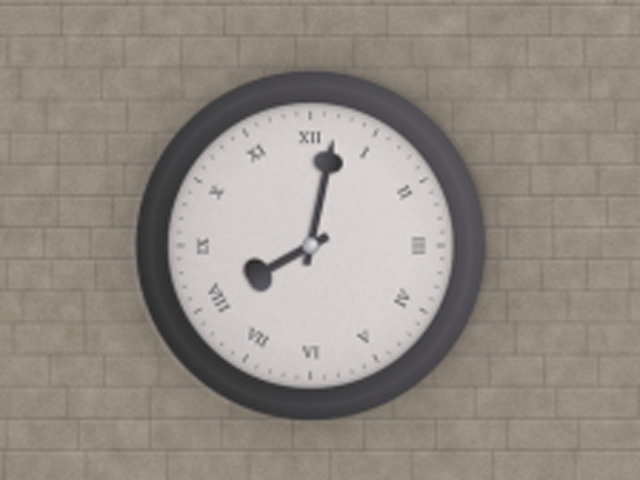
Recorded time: 8.02
